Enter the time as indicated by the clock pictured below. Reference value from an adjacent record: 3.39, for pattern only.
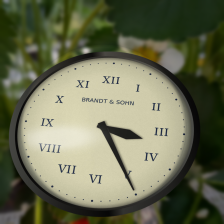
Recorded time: 3.25
